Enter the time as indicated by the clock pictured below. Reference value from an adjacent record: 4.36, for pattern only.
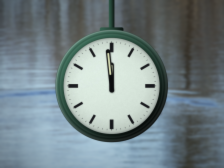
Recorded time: 11.59
